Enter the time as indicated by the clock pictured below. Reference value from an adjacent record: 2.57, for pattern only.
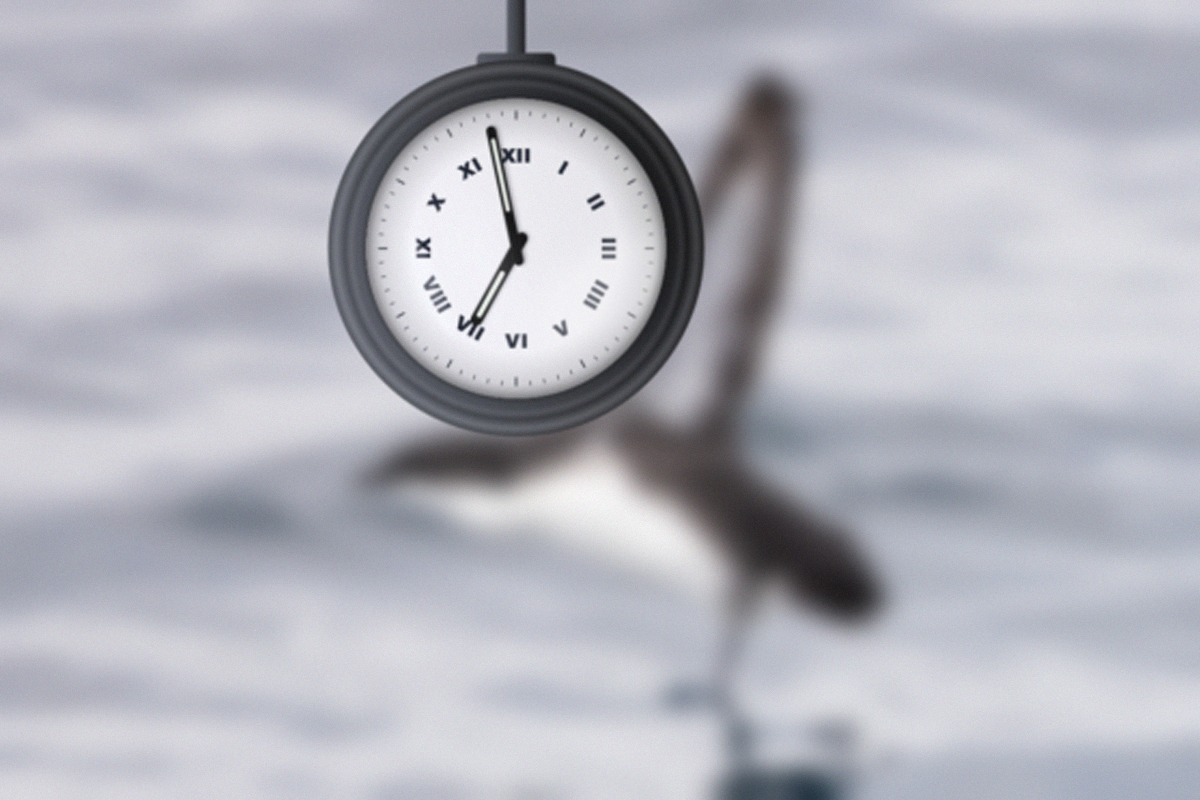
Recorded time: 6.58
